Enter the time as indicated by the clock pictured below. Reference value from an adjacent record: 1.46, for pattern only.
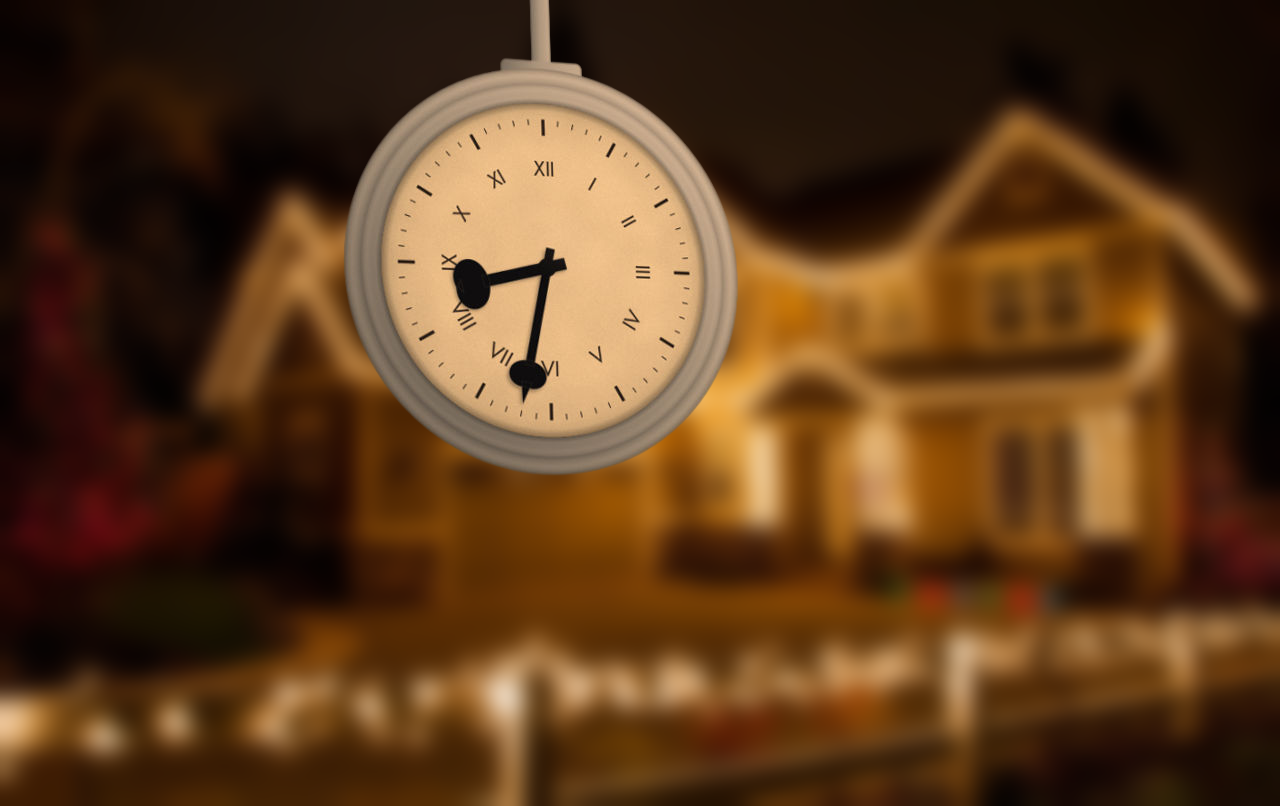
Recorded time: 8.32
